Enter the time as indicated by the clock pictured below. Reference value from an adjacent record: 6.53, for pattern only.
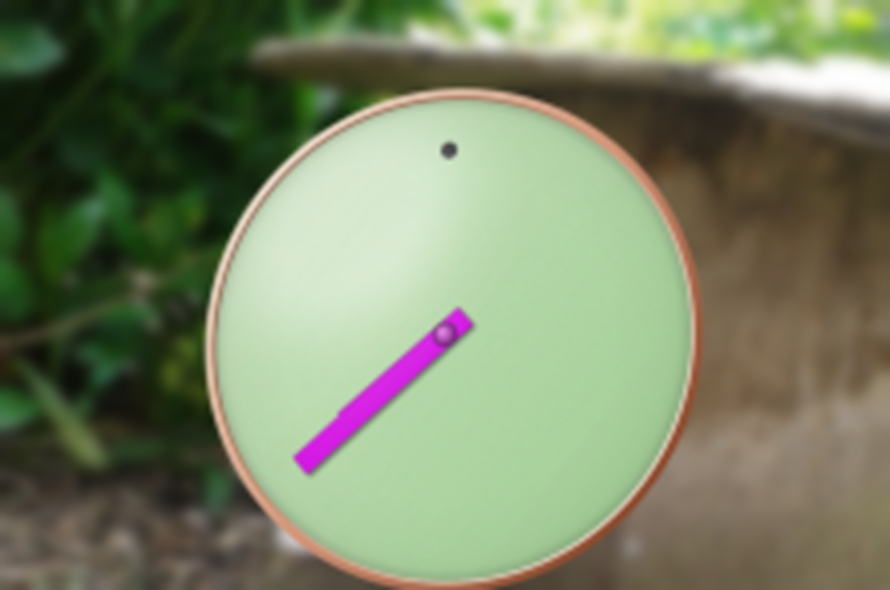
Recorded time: 7.38
